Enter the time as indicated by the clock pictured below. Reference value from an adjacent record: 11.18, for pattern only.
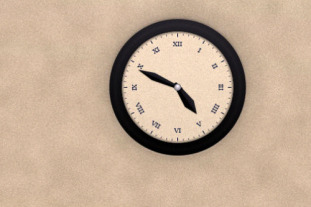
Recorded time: 4.49
